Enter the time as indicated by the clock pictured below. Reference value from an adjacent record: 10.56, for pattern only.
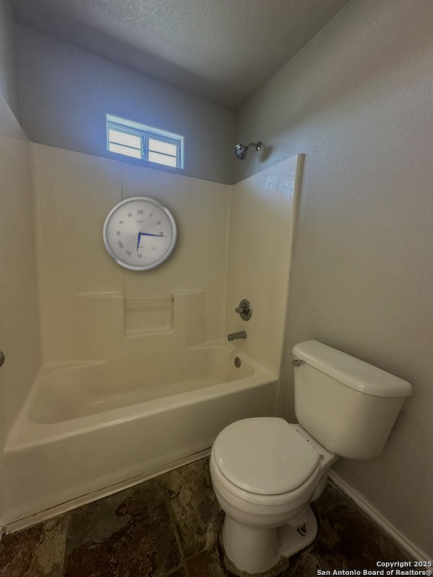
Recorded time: 6.16
